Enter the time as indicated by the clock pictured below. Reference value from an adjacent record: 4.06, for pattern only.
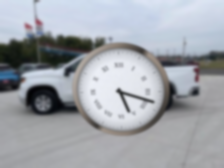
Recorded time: 5.18
